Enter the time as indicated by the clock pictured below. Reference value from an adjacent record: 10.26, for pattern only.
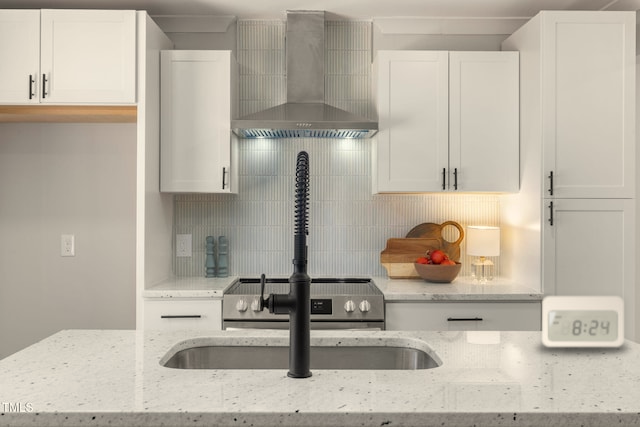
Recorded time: 8.24
